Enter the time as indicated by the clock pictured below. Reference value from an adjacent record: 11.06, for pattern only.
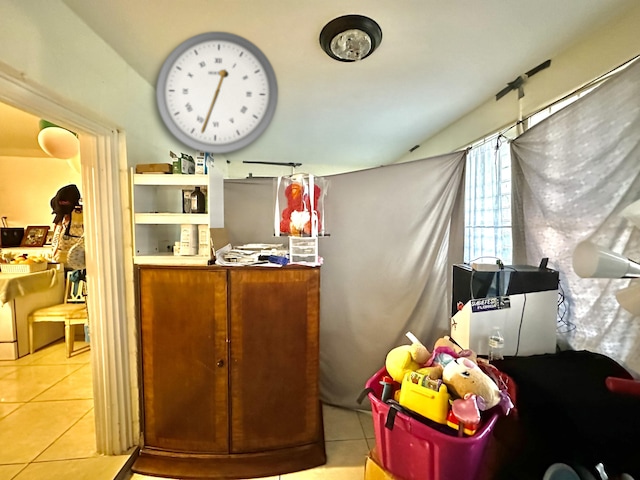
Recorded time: 12.33
